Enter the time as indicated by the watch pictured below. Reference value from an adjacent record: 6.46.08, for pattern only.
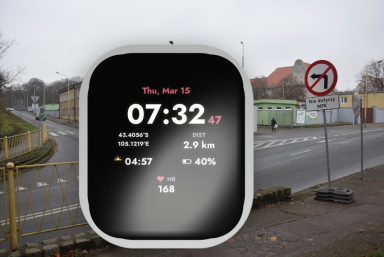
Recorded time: 7.32.47
